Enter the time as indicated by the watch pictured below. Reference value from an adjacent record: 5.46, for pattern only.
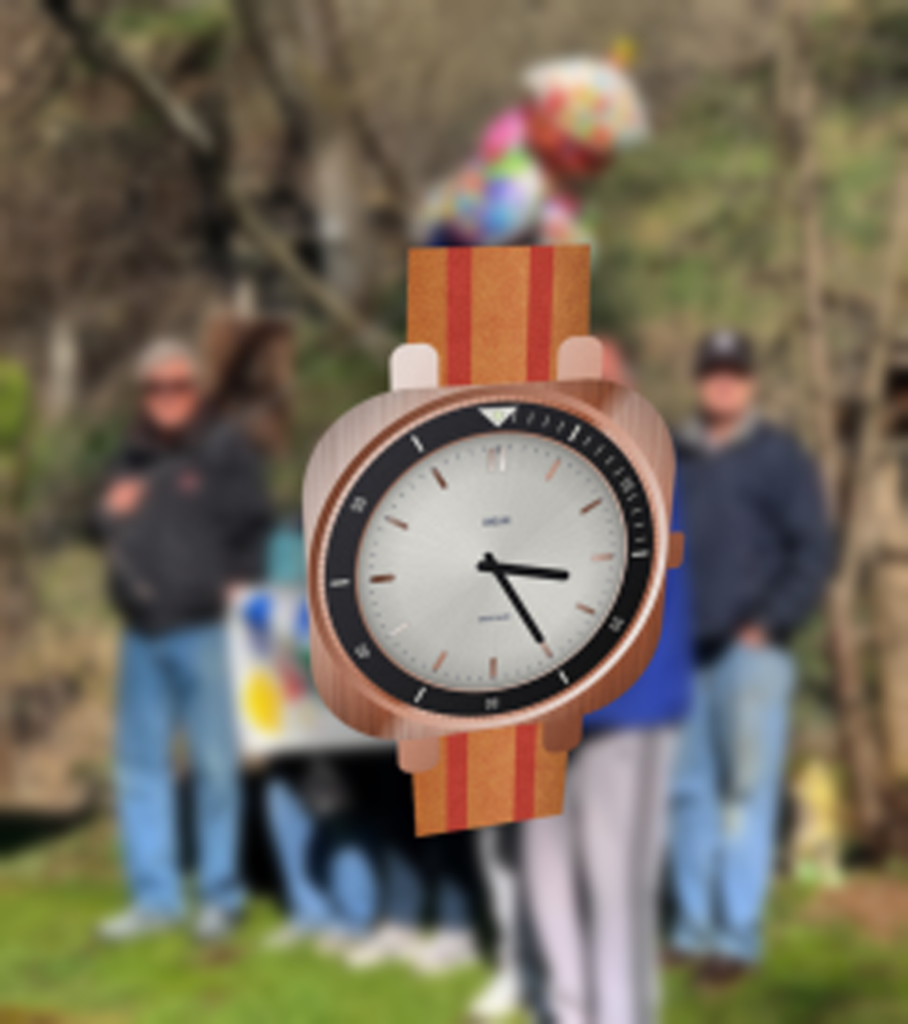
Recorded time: 3.25
